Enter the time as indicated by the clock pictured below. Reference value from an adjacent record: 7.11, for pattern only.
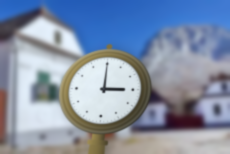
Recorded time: 3.00
